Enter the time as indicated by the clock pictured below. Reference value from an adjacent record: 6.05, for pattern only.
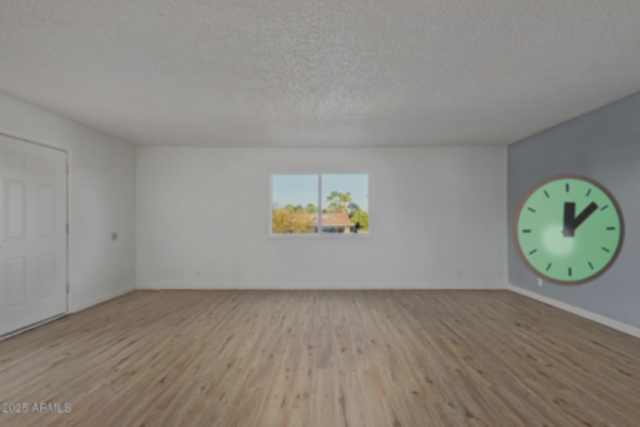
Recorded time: 12.08
